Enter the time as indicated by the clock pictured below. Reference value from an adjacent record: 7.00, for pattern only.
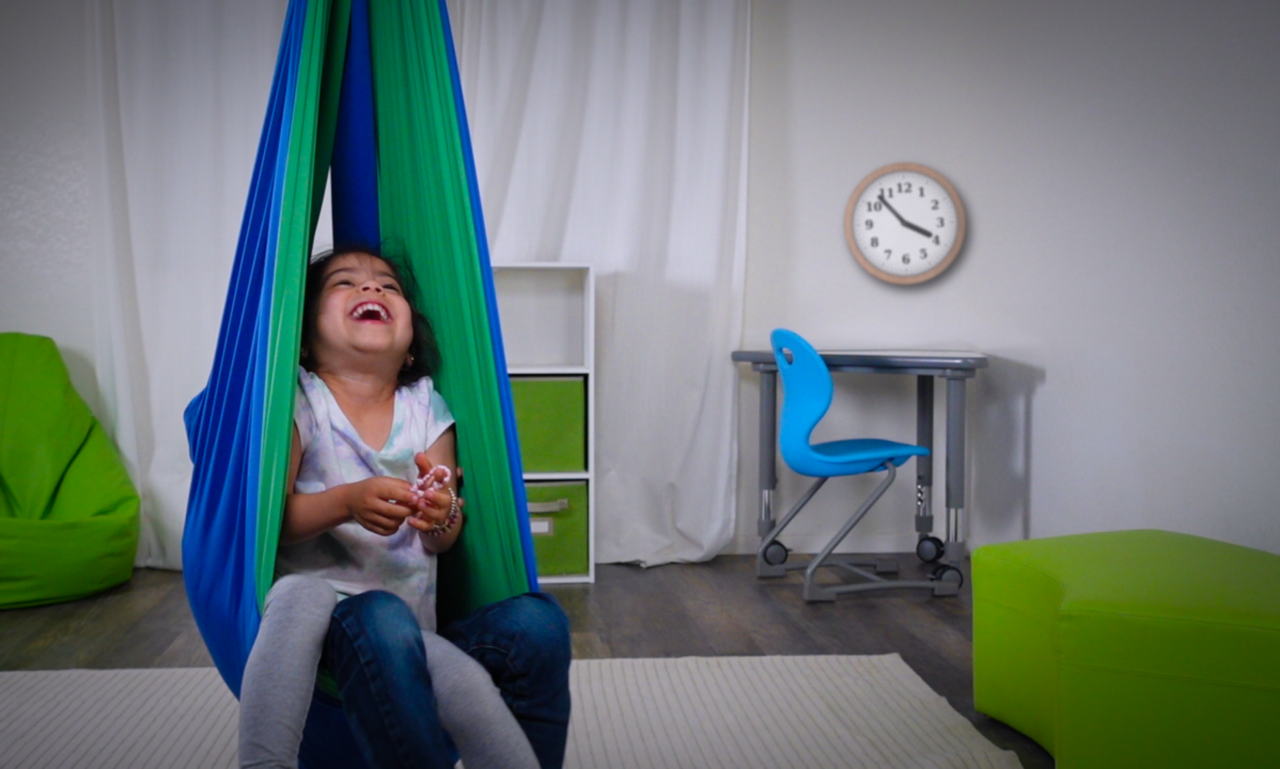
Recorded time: 3.53
